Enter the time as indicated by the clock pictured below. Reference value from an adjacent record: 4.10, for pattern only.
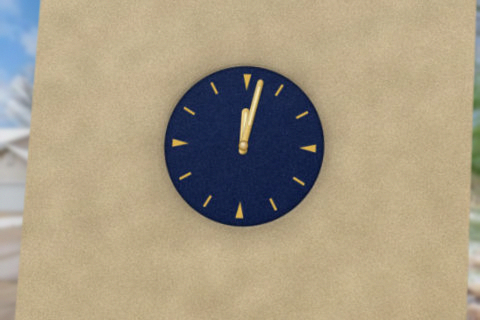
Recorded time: 12.02
